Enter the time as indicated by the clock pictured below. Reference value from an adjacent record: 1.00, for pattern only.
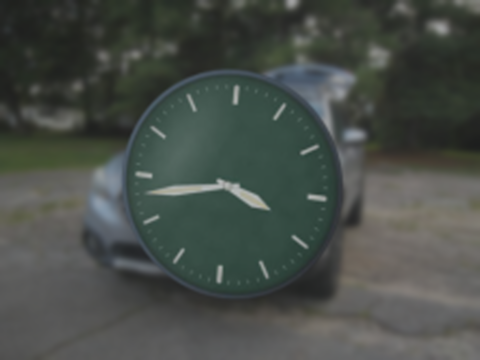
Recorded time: 3.43
